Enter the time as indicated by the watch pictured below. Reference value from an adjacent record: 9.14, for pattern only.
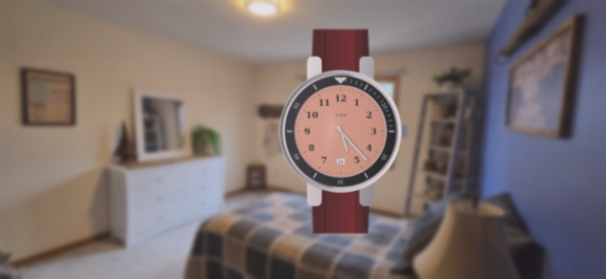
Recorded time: 5.23
